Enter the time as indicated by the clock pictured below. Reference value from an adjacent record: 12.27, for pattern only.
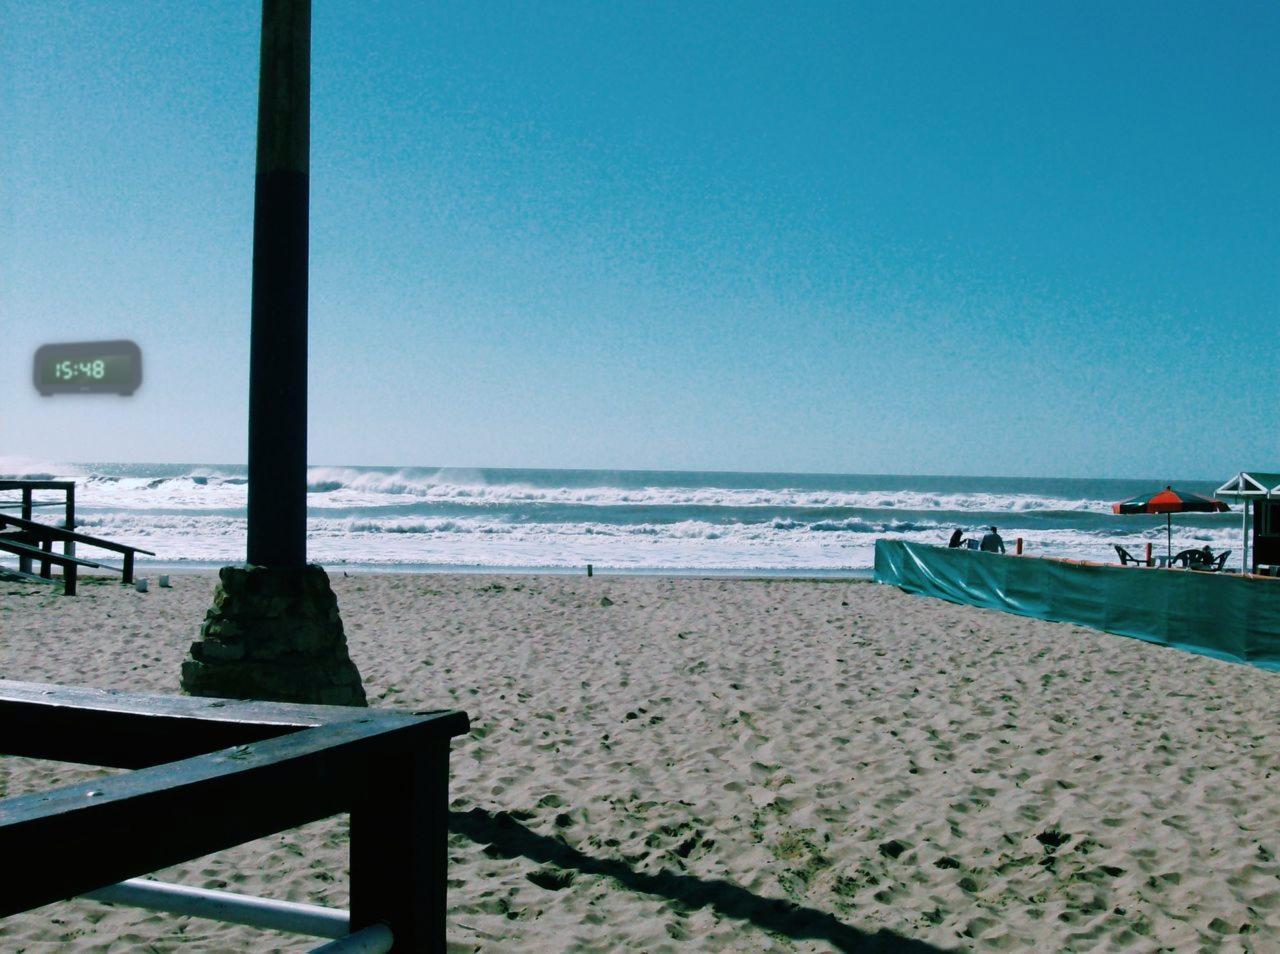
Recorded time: 15.48
